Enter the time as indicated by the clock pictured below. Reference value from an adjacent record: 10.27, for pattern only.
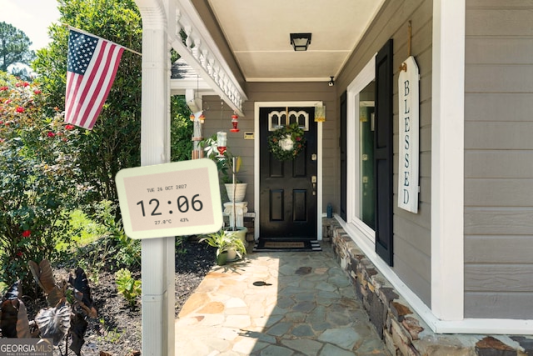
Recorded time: 12.06
